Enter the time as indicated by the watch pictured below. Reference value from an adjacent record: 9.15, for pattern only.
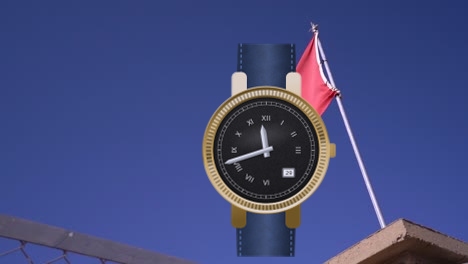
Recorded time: 11.42
